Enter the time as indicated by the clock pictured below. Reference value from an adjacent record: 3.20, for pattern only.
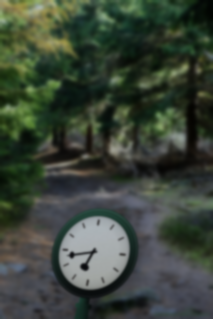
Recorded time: 6.43
